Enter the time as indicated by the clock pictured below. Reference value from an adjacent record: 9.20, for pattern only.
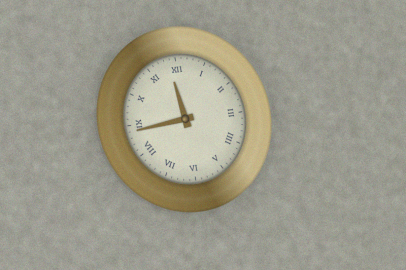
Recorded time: 11.44
